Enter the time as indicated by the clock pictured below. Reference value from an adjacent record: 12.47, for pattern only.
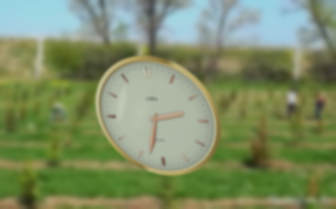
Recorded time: 2.33
